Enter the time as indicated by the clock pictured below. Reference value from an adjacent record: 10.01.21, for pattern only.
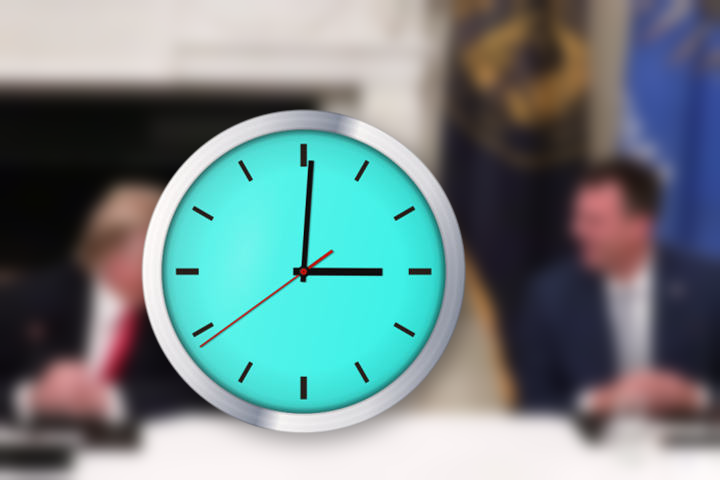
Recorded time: 3.00.39
